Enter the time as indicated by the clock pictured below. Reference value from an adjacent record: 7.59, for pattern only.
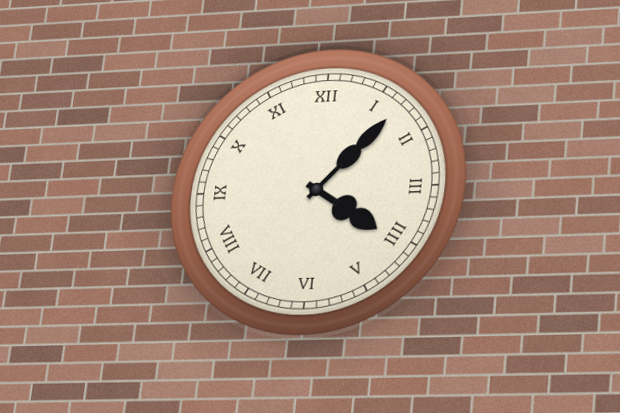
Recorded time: 4.07
